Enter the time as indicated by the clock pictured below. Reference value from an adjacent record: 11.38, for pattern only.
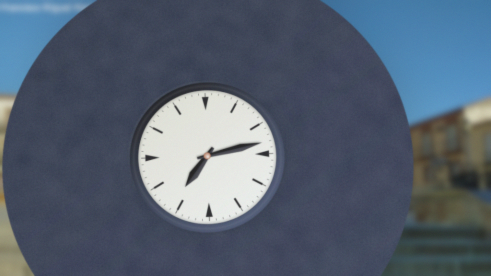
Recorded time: 7.13
